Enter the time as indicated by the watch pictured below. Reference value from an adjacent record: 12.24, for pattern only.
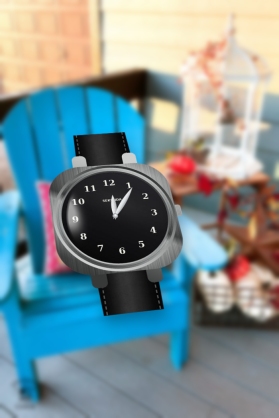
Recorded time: 12.06
